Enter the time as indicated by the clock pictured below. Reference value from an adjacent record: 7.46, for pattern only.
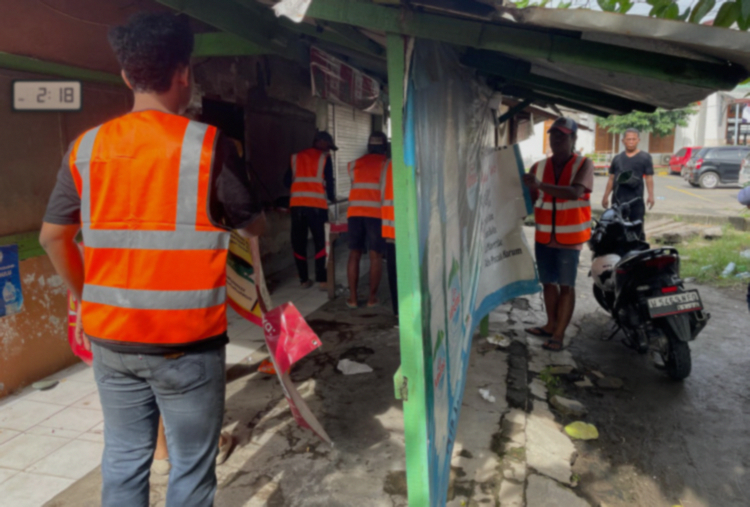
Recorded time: 2.18
